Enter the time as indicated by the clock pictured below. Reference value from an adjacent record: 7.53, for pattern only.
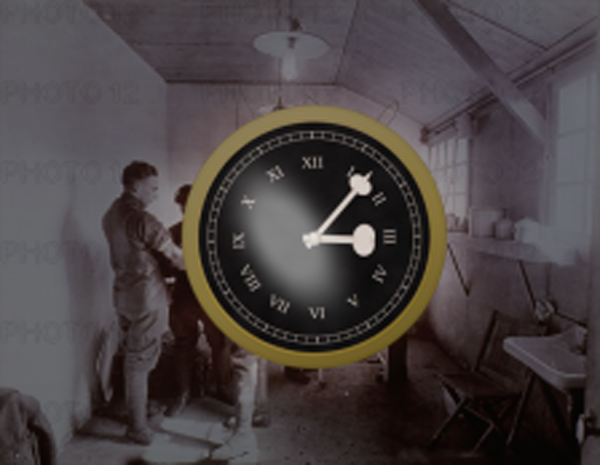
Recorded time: 3.07
